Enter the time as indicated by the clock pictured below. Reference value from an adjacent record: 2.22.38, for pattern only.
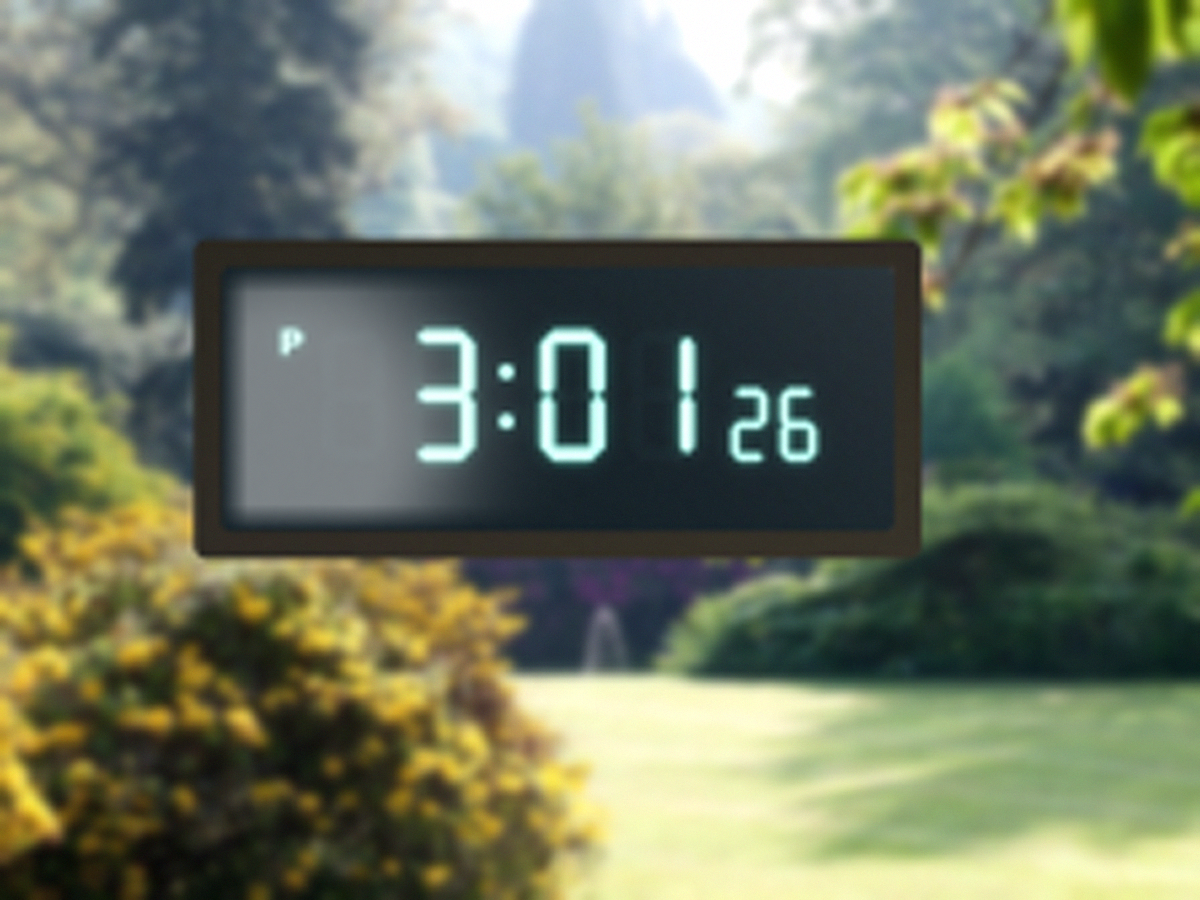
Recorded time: 3.01.26
